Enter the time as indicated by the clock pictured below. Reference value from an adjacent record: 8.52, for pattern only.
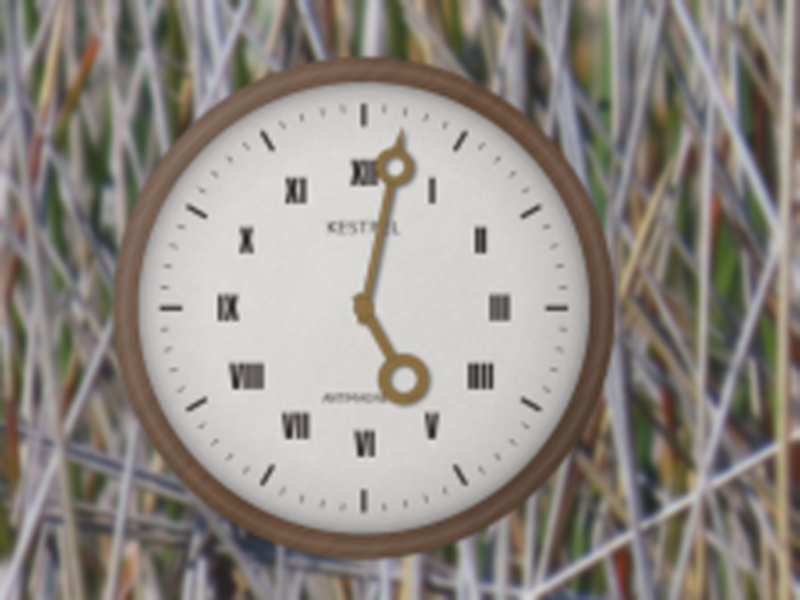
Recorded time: 5.02
